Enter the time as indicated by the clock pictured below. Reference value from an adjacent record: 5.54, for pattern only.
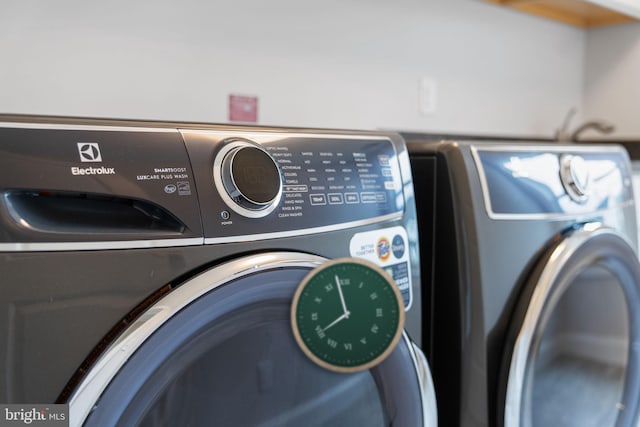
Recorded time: 7.58
